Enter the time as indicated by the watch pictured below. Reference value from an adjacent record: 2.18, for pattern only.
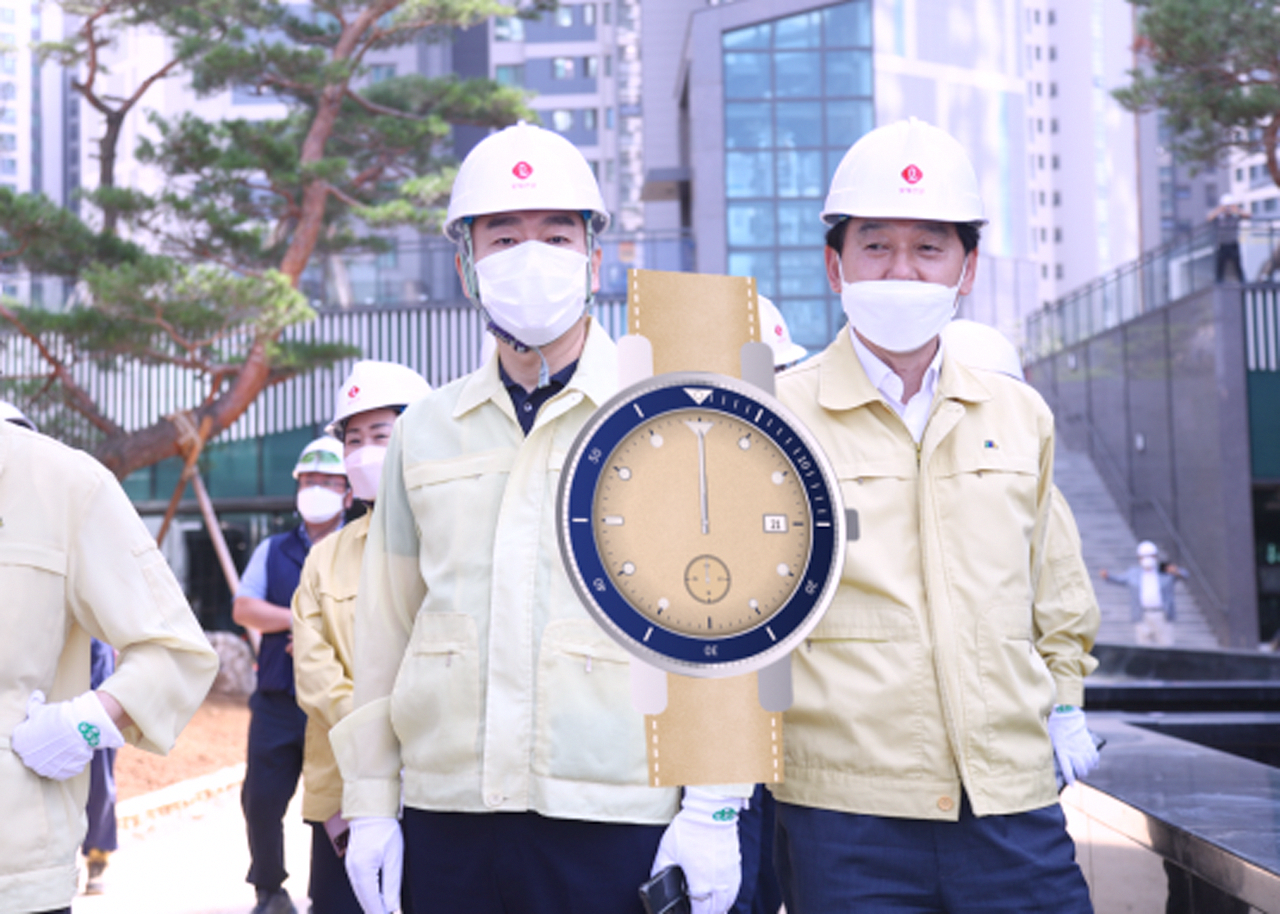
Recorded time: 12.00
